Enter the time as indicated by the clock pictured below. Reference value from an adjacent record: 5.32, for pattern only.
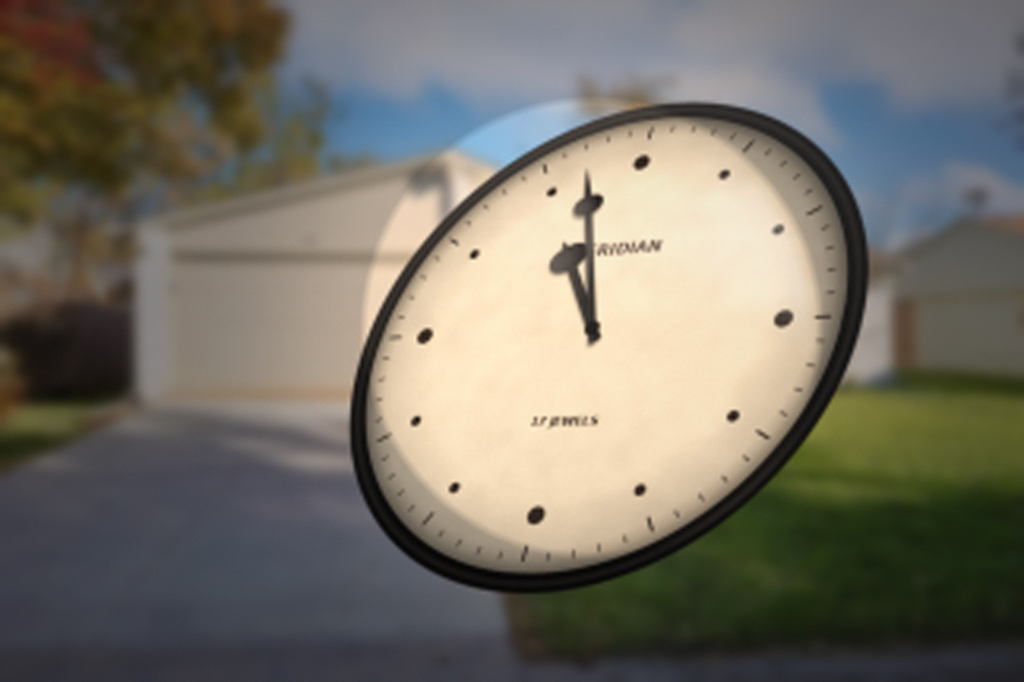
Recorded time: 10.57
